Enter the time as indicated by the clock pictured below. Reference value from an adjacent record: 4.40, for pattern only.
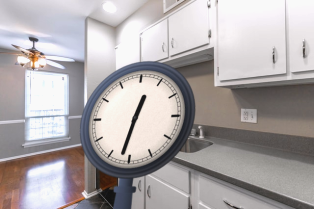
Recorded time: 12.32
